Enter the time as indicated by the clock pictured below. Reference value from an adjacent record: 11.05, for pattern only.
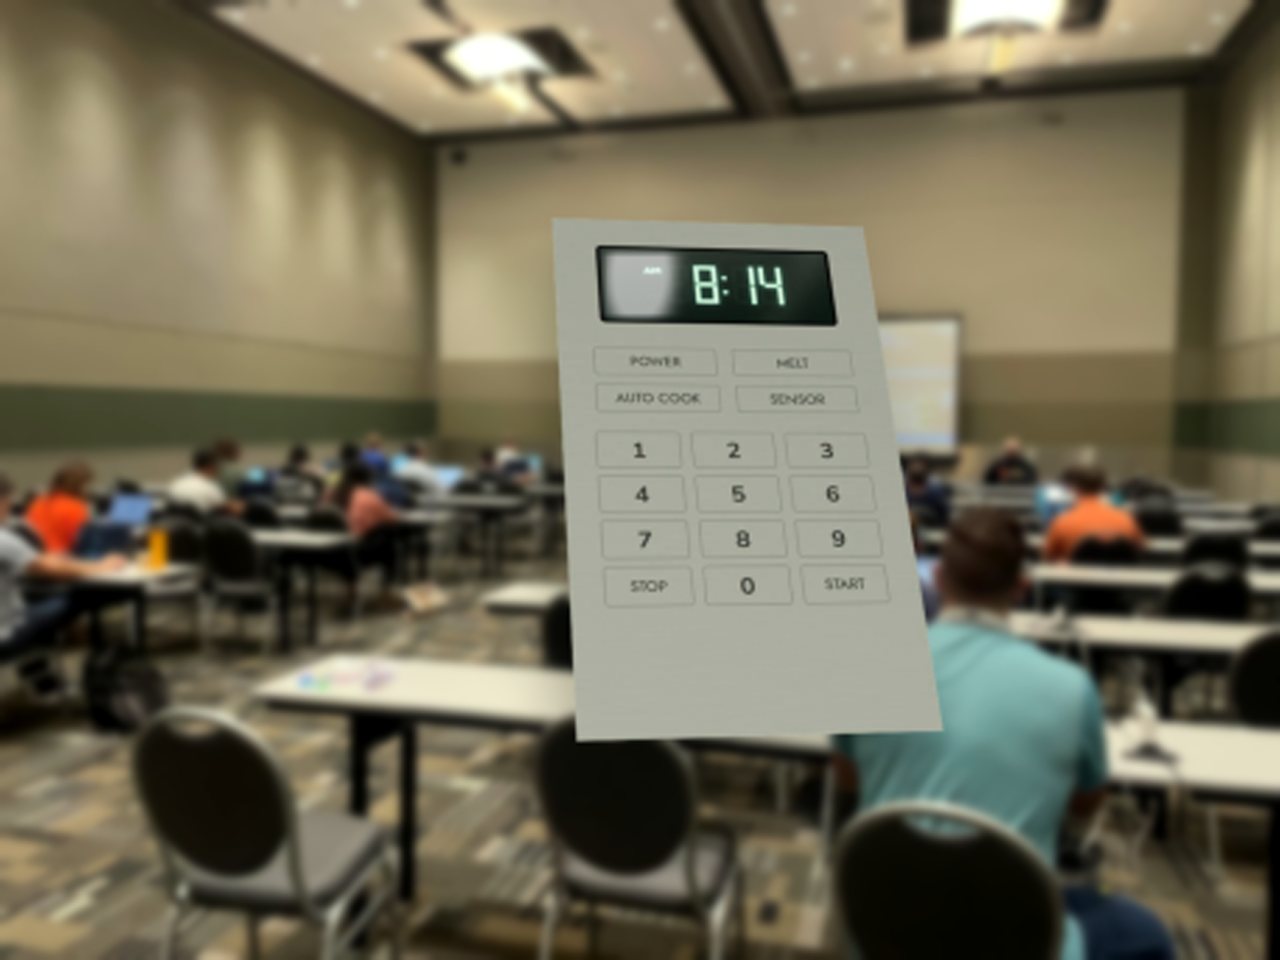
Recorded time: 8.14
